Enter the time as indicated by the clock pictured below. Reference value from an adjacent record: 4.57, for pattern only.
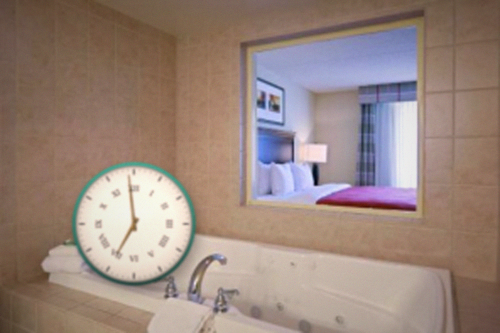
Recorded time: 6.59
